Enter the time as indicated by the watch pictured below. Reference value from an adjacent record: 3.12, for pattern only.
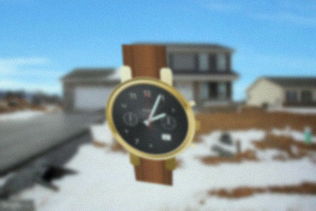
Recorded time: 2.04
